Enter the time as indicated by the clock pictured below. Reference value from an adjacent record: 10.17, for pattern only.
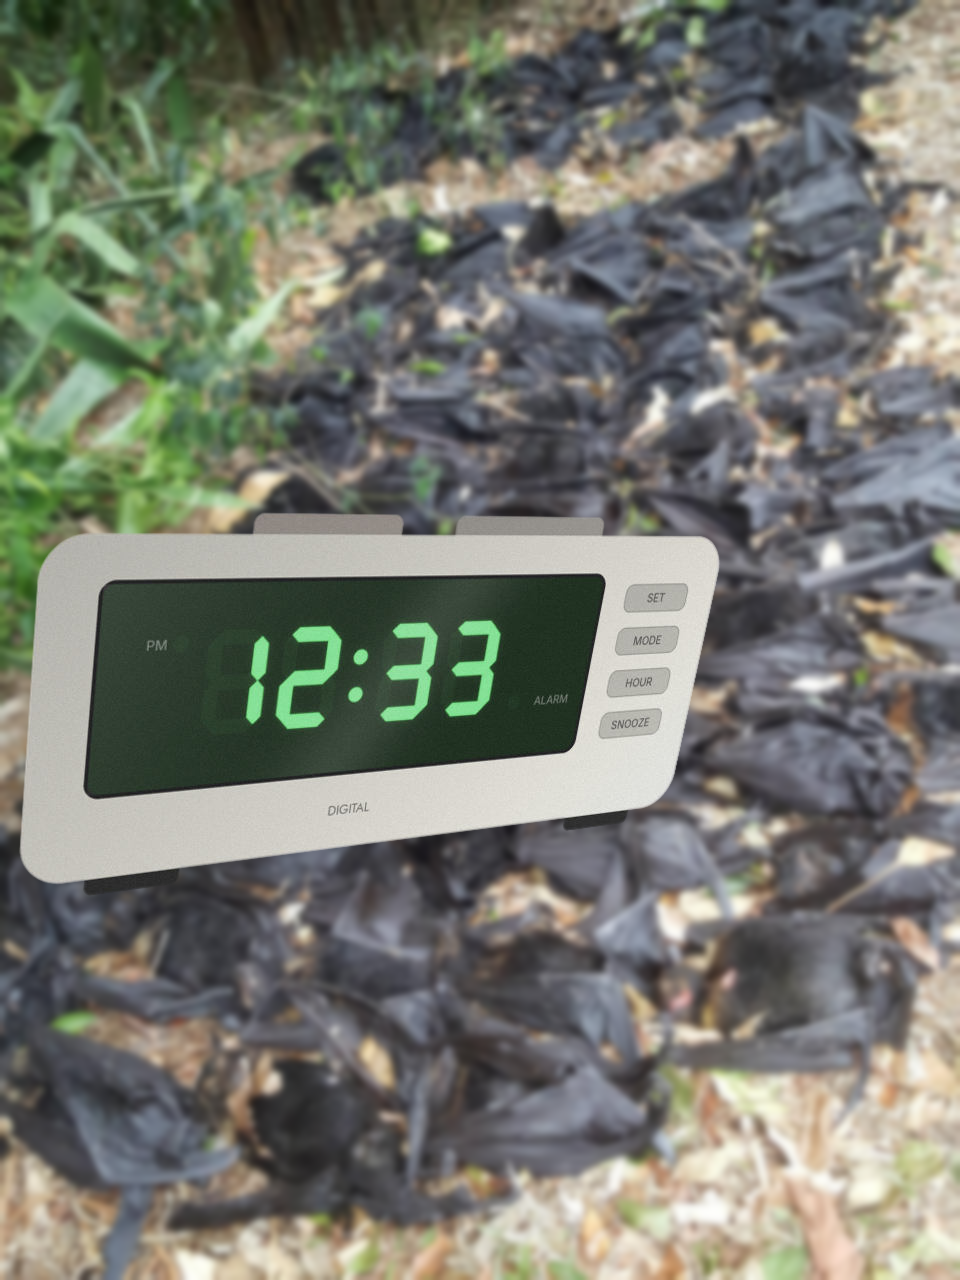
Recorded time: 12.33
